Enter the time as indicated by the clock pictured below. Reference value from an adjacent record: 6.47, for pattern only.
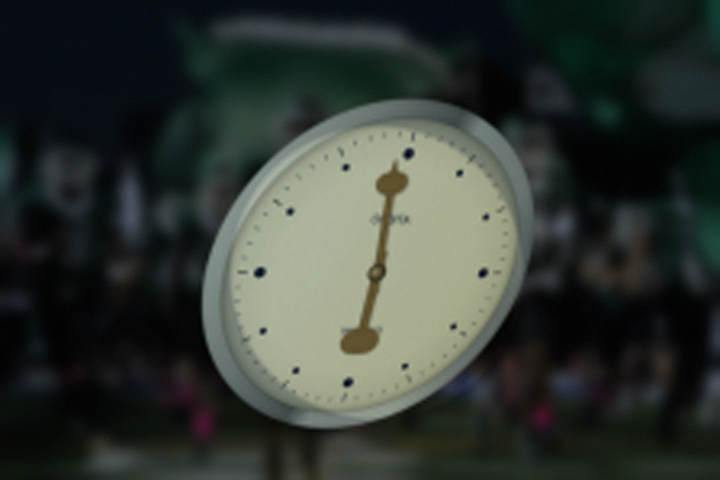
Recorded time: 5.59
